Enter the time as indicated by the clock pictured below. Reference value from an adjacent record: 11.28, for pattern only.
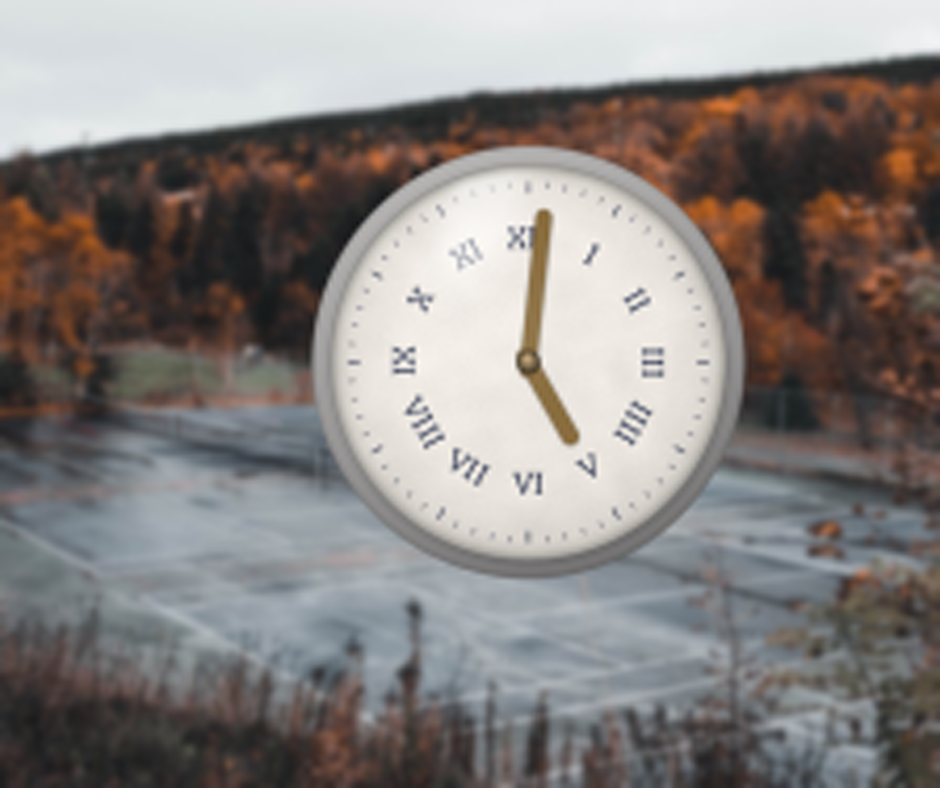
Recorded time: 5.01
